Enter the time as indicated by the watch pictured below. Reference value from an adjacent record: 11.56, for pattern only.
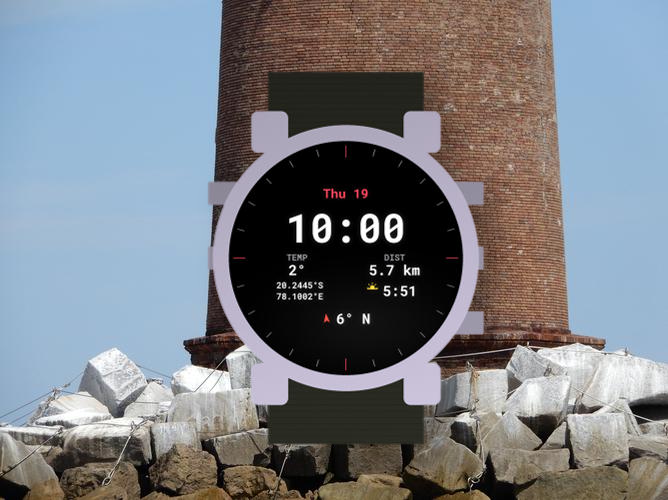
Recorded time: 10.00
